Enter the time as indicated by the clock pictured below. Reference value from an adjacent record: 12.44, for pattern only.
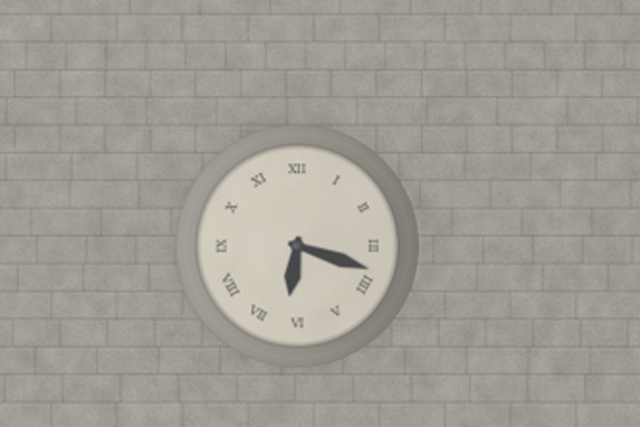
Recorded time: 6.18
